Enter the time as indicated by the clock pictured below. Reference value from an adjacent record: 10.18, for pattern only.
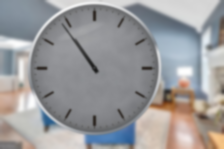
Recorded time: 10.54
